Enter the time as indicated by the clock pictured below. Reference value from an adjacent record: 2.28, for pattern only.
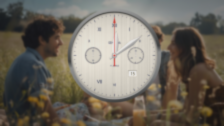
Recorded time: 12.09
